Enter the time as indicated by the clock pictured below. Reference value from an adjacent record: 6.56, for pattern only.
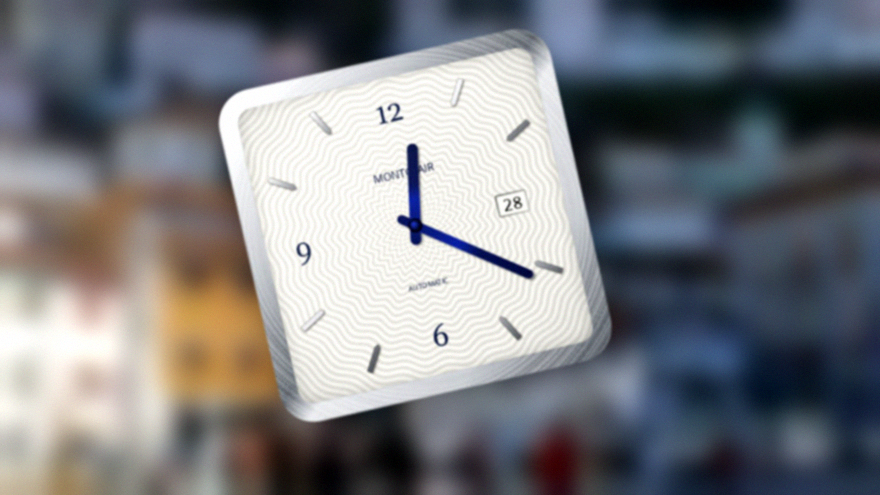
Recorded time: 12.21
